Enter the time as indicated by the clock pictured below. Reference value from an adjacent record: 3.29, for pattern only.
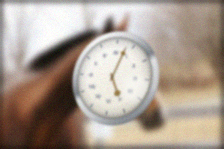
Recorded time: 5.03
